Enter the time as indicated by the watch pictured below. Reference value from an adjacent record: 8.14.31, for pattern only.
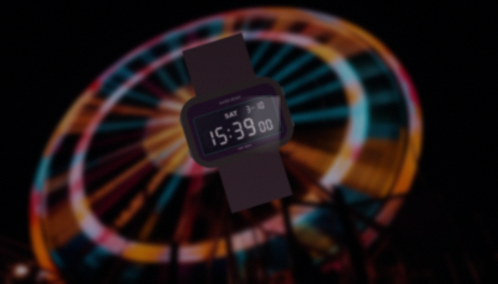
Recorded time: 15.39.00
